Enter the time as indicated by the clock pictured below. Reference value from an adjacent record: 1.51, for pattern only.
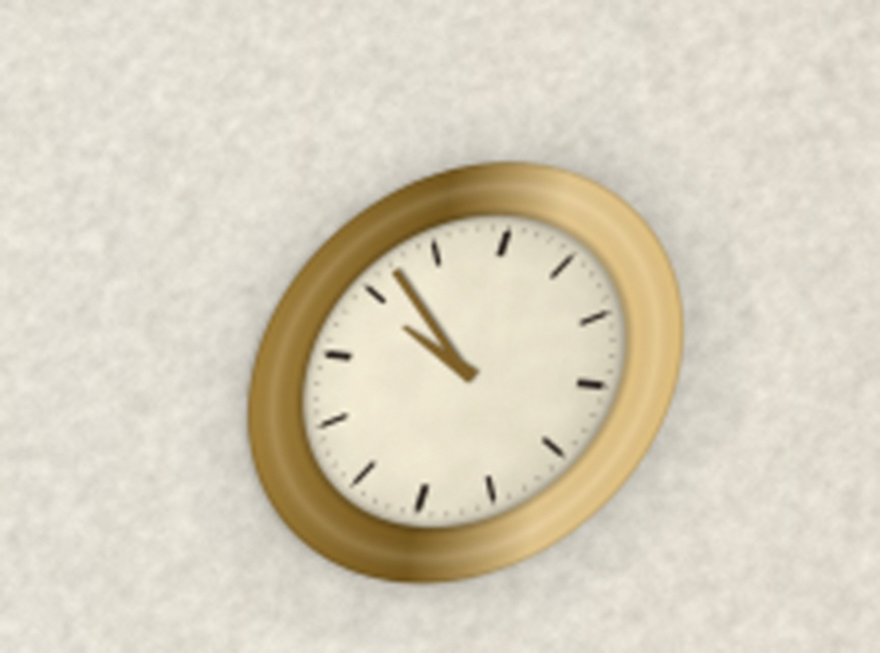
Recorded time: 9.52
